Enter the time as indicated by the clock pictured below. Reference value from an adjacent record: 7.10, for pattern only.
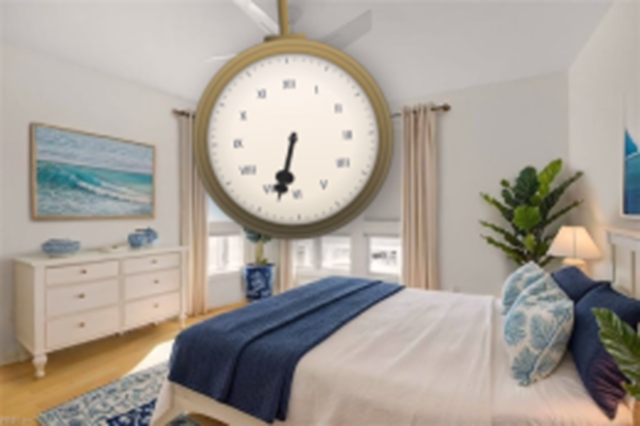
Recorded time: 6.33
